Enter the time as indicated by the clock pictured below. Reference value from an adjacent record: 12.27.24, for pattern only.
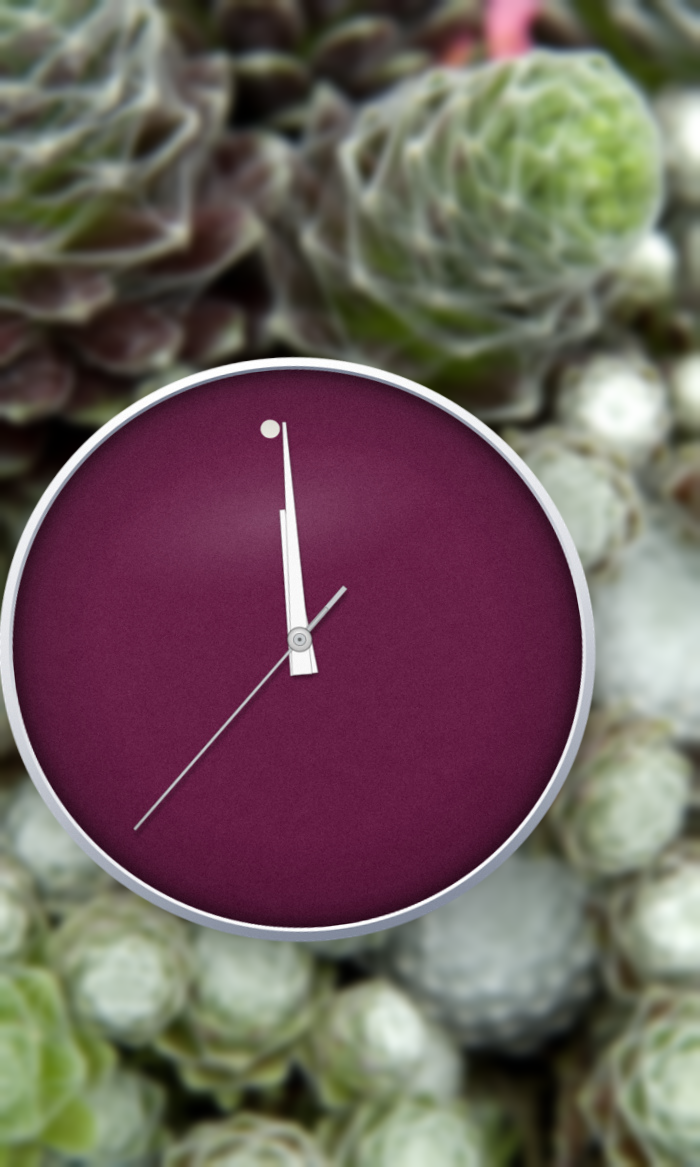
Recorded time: 12.00.38
